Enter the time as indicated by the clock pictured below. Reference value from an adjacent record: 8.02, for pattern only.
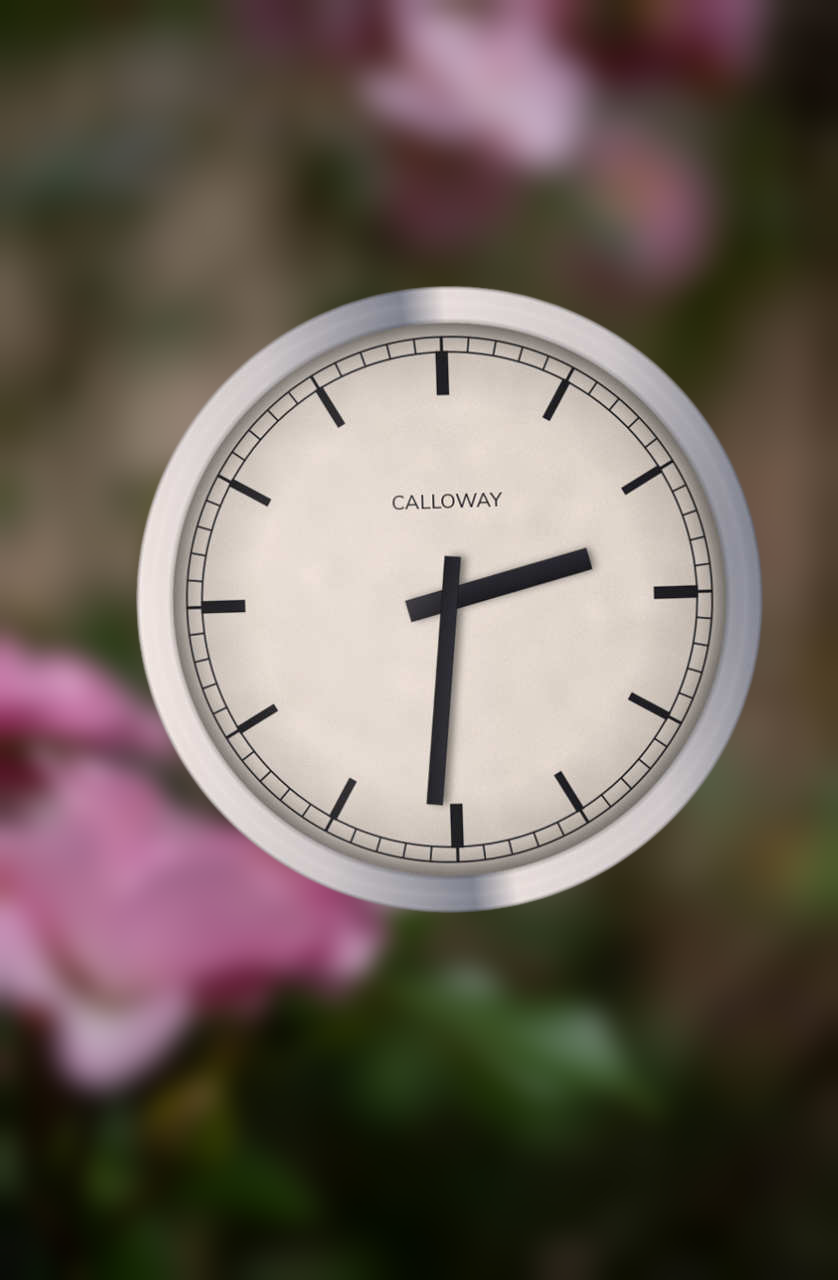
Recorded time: 2.31
